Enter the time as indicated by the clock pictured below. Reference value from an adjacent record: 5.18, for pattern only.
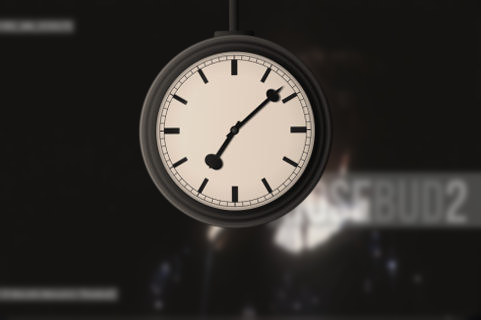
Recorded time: 7.08
